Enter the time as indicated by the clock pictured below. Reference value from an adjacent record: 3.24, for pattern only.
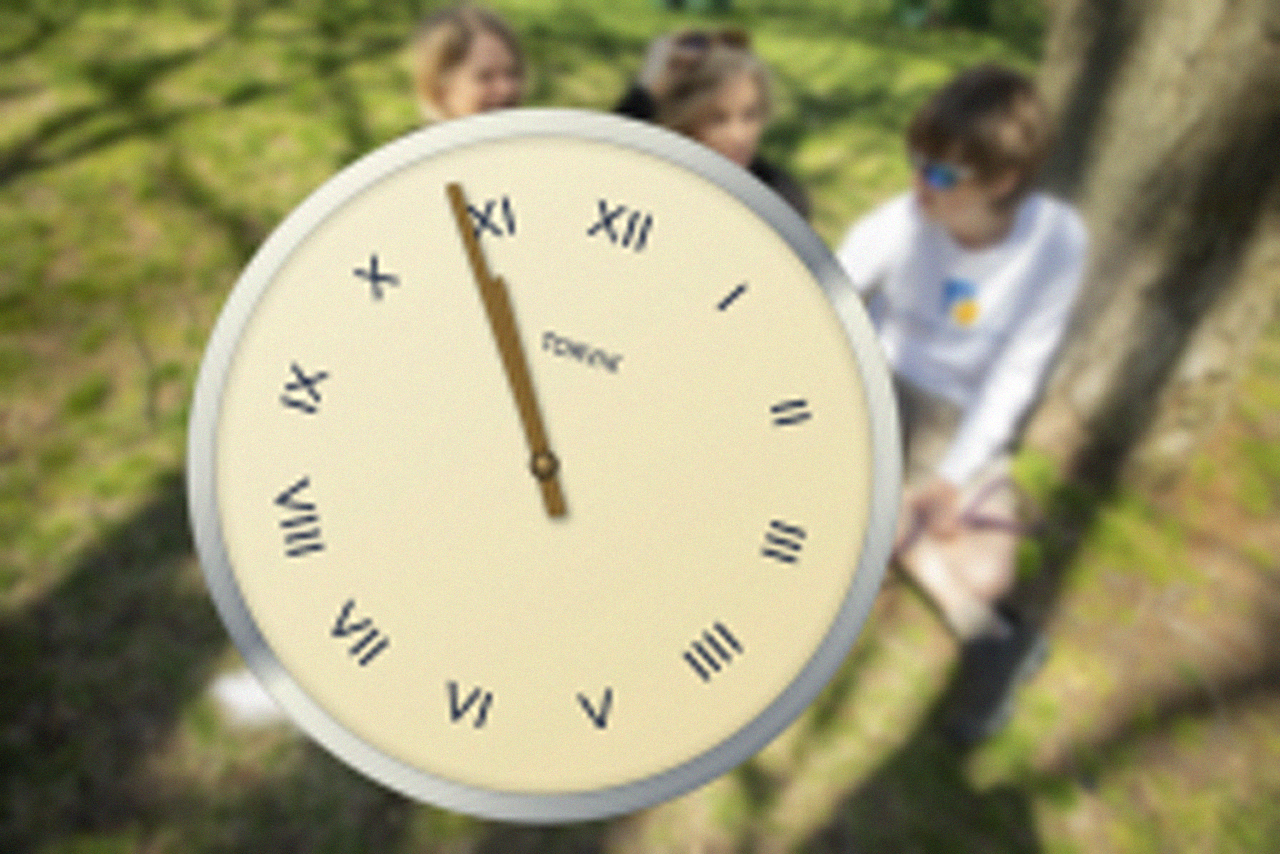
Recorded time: 10.54
